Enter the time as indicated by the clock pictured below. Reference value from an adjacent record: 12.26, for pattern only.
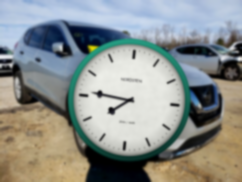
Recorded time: 7.46
